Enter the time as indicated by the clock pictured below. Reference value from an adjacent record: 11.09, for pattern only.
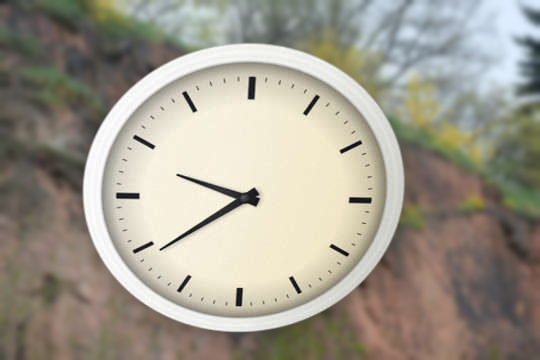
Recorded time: 9.39
